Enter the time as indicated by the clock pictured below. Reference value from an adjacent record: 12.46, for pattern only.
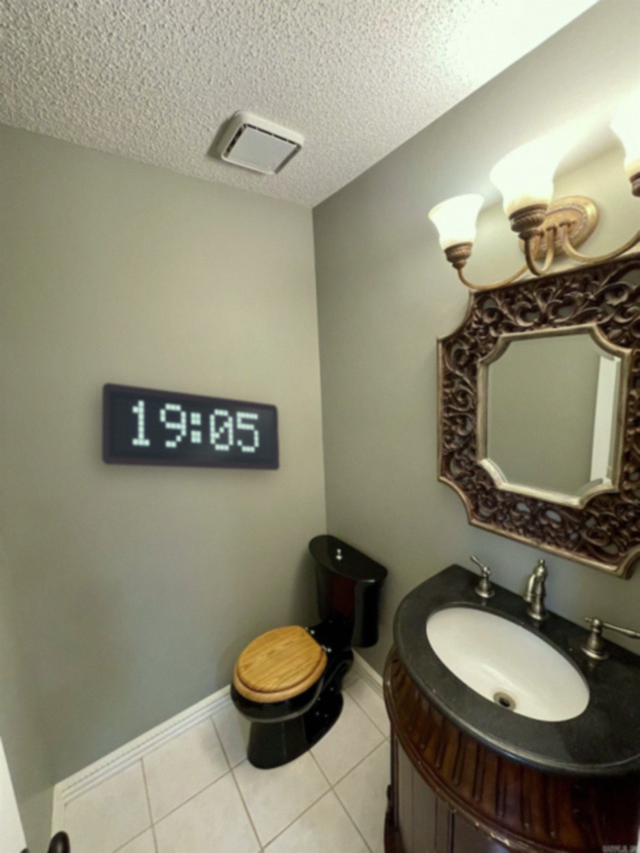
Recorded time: 19.05
